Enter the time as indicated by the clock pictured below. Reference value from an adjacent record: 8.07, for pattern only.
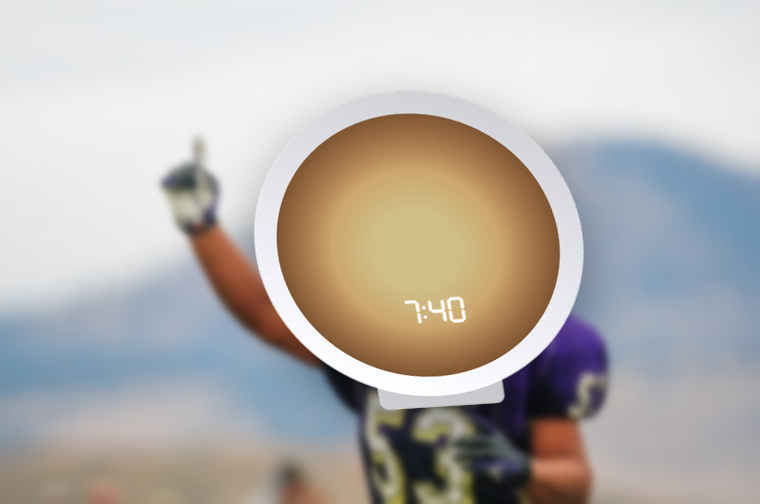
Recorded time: 7.40
